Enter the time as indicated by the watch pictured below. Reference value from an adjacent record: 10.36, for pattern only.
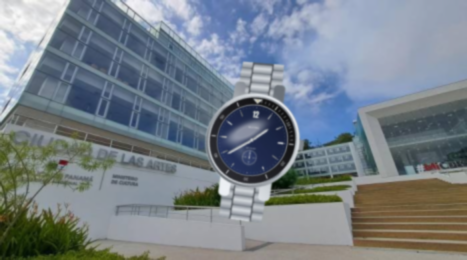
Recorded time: 1.39
